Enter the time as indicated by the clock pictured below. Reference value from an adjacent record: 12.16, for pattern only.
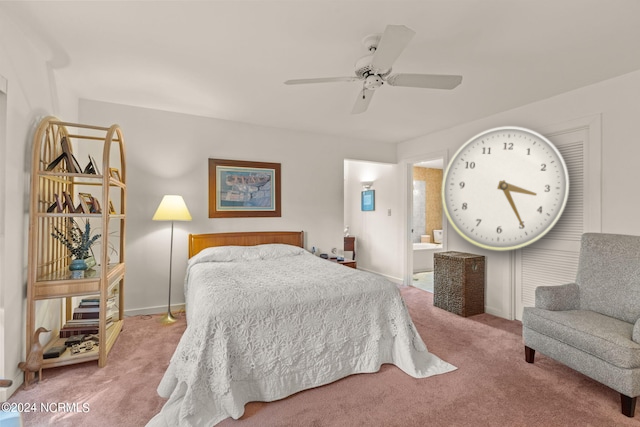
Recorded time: 3.25
